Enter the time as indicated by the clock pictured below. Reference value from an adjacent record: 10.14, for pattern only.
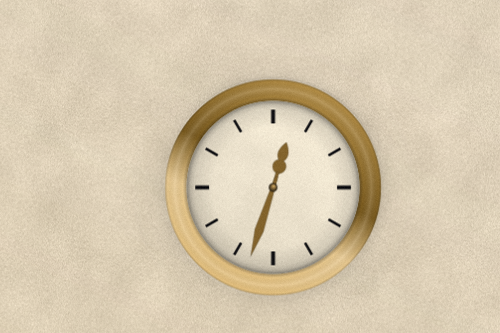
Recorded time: 12.33
